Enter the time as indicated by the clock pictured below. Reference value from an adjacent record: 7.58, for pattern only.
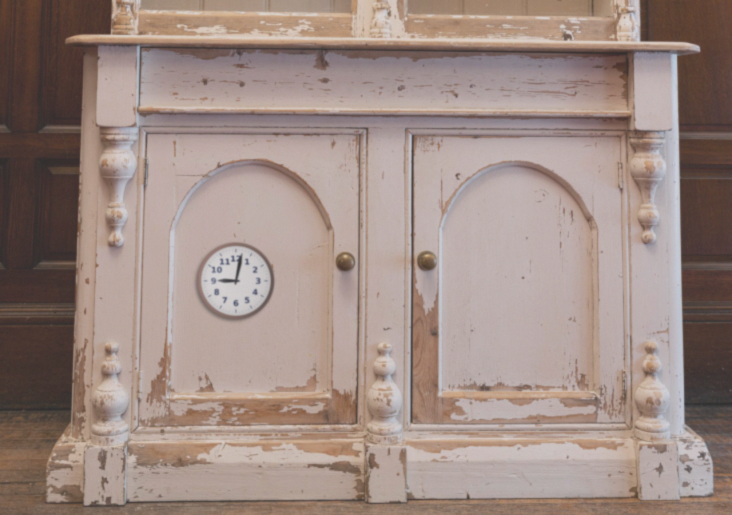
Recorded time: 9.02
